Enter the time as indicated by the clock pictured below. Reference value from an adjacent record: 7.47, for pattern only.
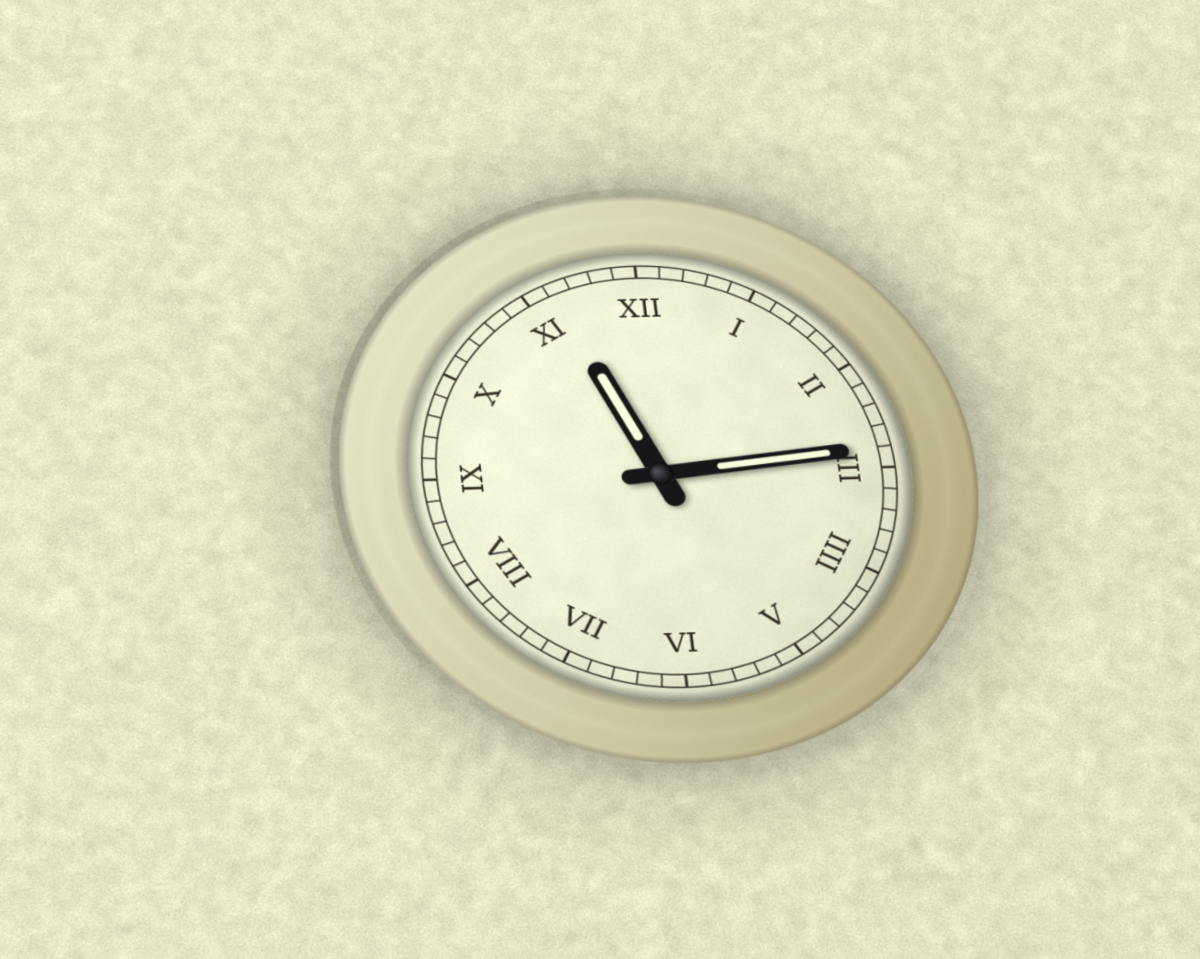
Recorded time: 11.14
